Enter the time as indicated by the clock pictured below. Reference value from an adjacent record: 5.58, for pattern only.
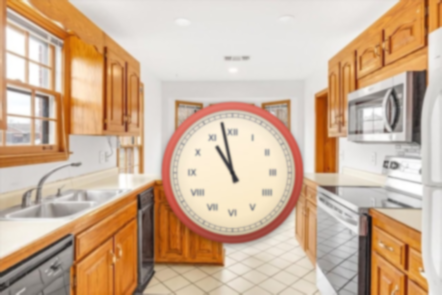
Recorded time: 10.58
